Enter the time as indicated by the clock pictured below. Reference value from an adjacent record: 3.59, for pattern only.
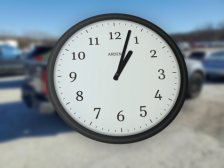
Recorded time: 1.03
